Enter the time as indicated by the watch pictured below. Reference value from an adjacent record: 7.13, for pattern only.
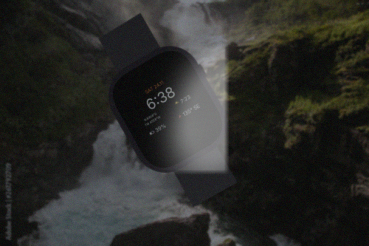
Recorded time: 6.38
